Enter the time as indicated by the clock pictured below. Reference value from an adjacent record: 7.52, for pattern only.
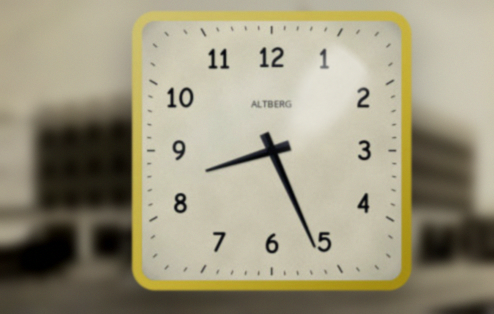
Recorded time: 8.26
